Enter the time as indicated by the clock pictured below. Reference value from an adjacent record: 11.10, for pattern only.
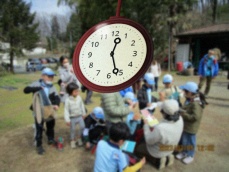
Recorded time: 12.27
